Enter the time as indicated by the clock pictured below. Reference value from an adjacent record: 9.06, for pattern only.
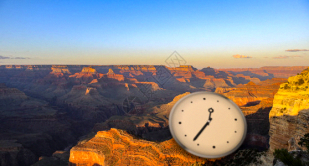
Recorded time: 12.37
